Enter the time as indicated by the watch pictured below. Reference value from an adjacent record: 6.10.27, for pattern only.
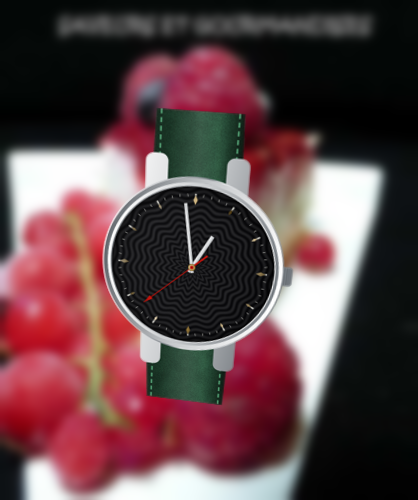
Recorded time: 12.58.38
